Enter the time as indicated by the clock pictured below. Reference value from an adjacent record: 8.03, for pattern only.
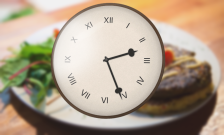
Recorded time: 2.26
